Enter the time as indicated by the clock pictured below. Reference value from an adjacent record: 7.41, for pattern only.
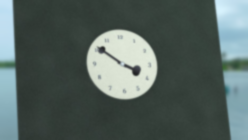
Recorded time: 3.51
